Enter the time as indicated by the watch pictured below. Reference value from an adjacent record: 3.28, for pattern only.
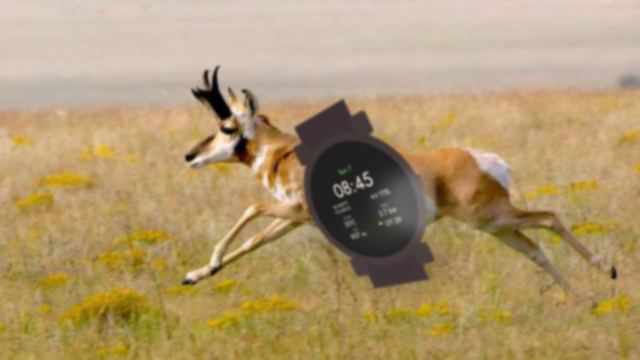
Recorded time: 8.45
